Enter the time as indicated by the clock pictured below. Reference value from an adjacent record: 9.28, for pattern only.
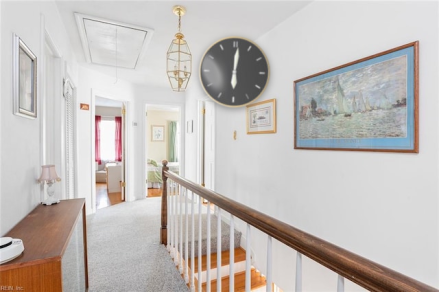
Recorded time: 6.01
